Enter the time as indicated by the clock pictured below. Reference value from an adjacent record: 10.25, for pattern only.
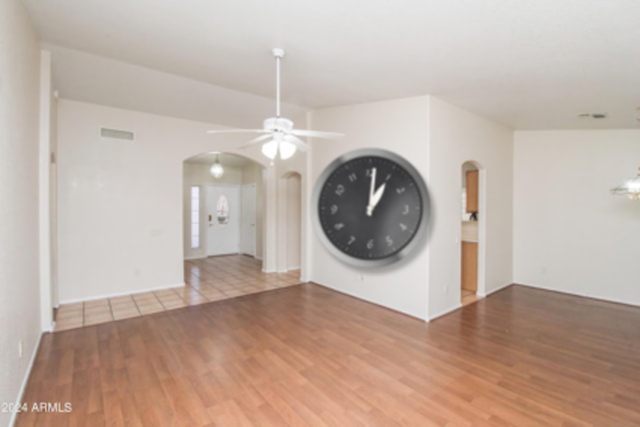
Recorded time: 1.01
